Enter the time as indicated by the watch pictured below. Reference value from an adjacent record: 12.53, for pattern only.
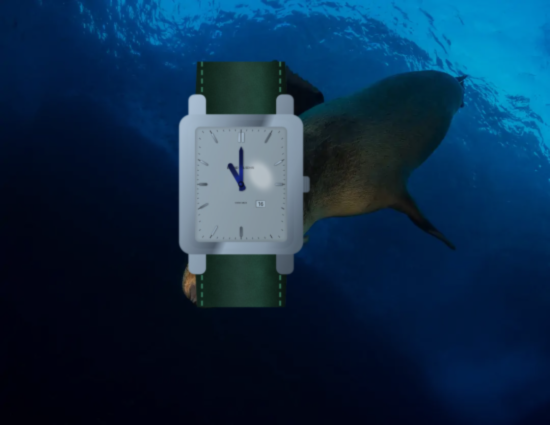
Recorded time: 11.00
